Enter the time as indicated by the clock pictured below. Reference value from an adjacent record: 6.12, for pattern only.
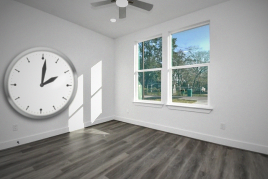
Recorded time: 2.01
